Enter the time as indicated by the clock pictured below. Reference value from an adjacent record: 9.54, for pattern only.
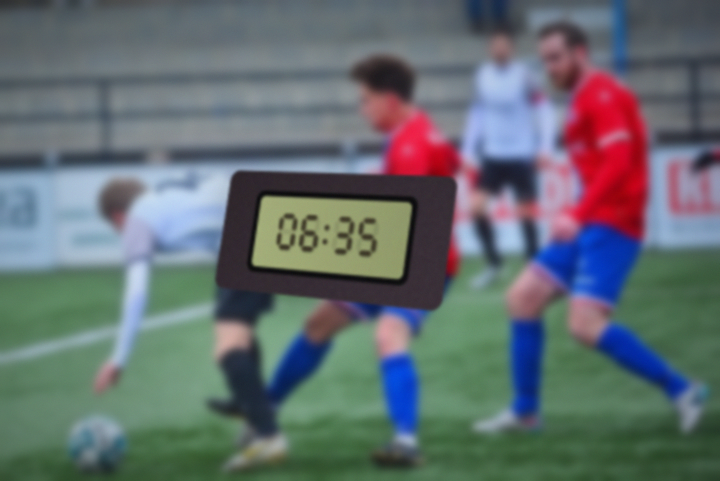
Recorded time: 6.35
